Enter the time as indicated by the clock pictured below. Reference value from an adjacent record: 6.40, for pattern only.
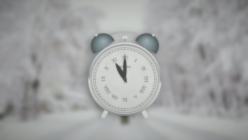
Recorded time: 11.00
